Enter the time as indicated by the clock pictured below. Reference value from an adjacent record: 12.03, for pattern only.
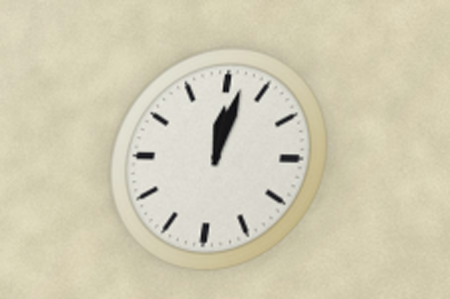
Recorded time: 12.02
